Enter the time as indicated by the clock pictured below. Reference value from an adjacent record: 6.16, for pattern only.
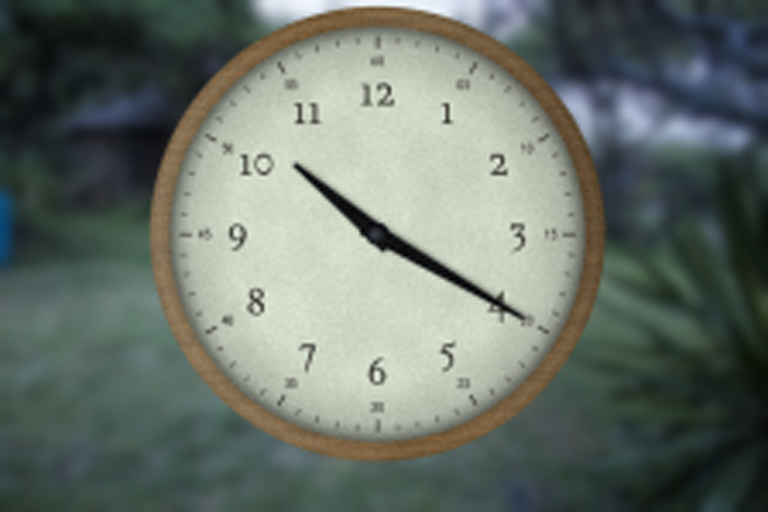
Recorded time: 10.20
